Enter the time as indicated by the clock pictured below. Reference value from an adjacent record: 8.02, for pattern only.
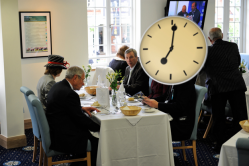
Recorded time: 7.01
